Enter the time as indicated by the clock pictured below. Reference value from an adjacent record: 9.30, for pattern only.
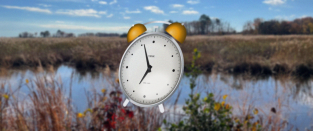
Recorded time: 6.56
